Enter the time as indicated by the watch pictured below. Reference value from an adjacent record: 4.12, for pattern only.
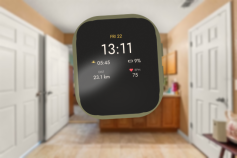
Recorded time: 13.11
